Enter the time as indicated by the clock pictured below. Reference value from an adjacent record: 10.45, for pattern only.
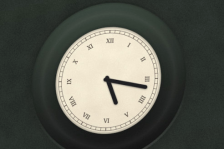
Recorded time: 5.17
